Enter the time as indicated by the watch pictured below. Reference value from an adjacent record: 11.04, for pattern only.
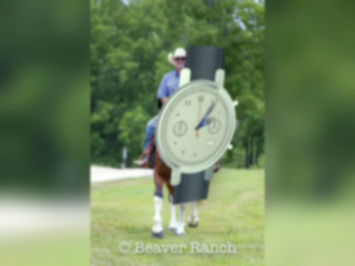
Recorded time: 2.06
